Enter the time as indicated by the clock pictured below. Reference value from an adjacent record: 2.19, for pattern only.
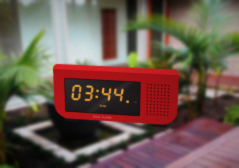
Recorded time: 3.44
